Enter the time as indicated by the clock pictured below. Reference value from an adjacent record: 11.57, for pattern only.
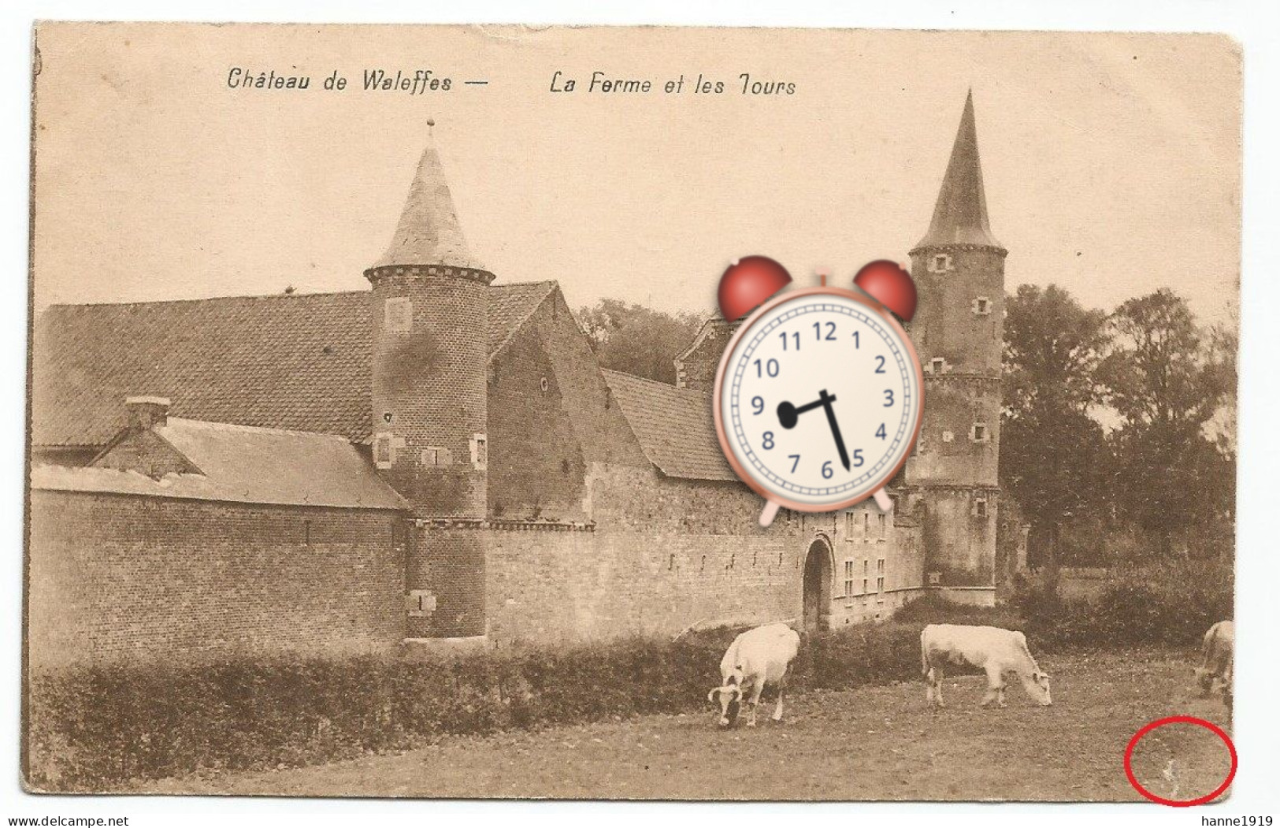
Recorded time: 8.27
